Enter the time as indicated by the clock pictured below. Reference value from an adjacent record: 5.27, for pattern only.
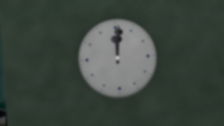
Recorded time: 12.01
